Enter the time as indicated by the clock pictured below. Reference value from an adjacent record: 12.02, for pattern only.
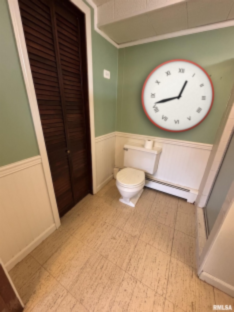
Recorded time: 12.42
